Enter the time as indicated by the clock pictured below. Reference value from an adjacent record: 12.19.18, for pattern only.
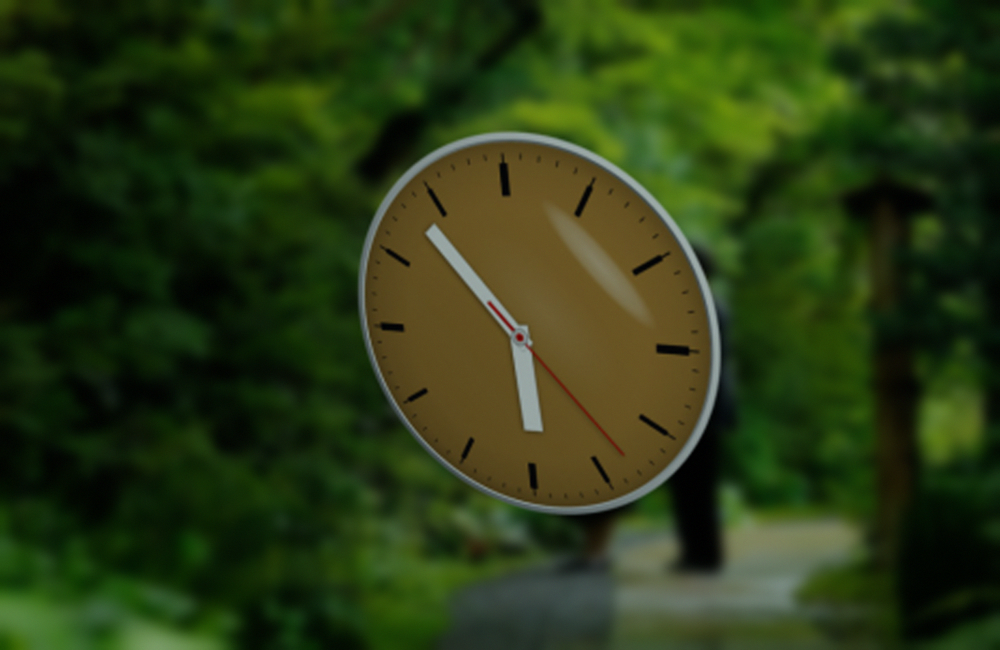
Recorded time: 5.53.23
